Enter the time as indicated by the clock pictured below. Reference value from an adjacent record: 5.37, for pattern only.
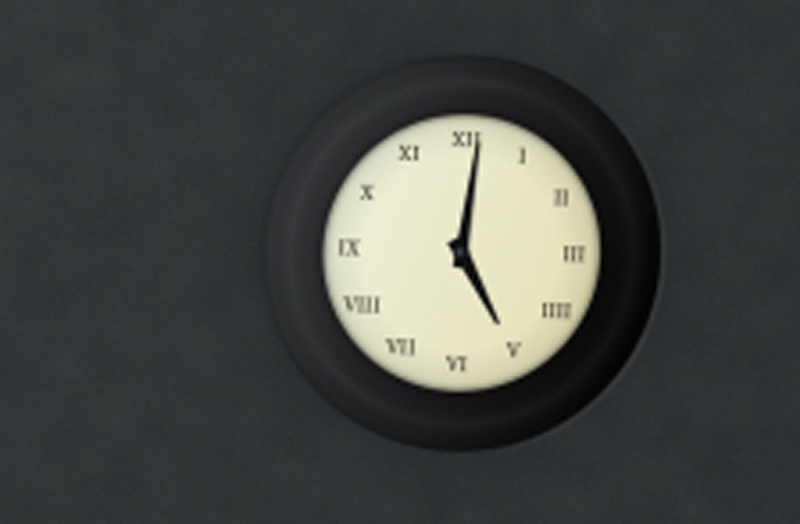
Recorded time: 5.01
